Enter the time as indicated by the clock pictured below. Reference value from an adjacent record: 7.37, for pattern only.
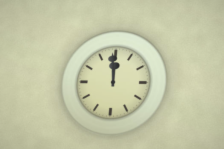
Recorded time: 11.59
